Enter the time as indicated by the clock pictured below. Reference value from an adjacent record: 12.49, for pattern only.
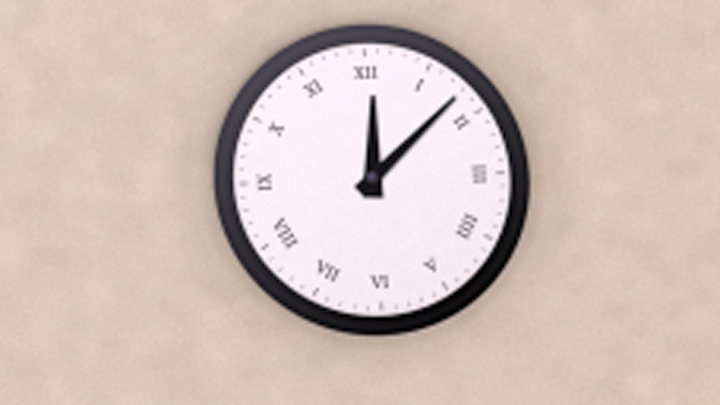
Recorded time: 12.08
